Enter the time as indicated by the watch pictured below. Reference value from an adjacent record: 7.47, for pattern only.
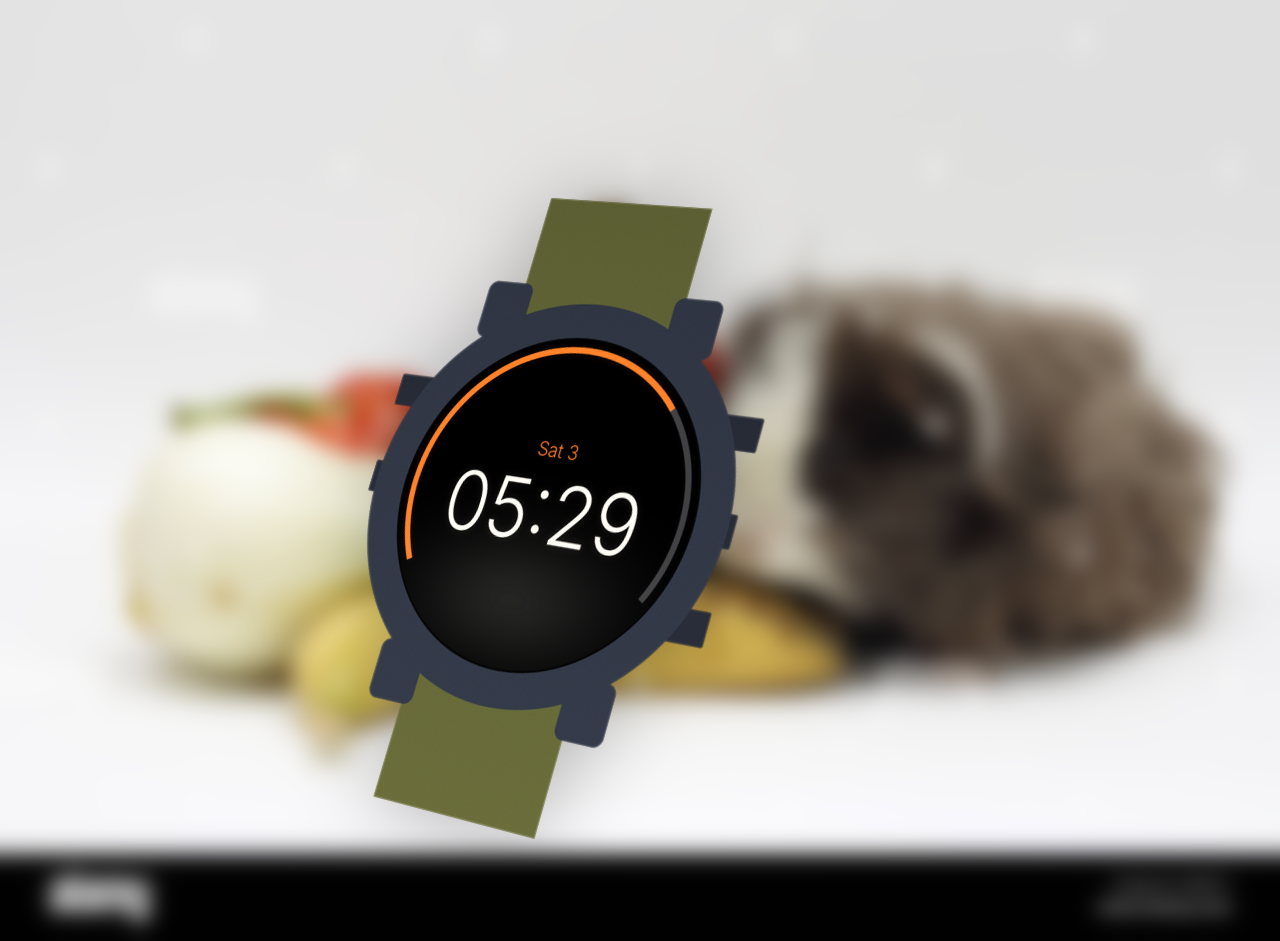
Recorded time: 5.29
